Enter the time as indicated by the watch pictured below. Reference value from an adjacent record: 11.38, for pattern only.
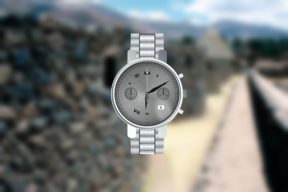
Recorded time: 6.10
